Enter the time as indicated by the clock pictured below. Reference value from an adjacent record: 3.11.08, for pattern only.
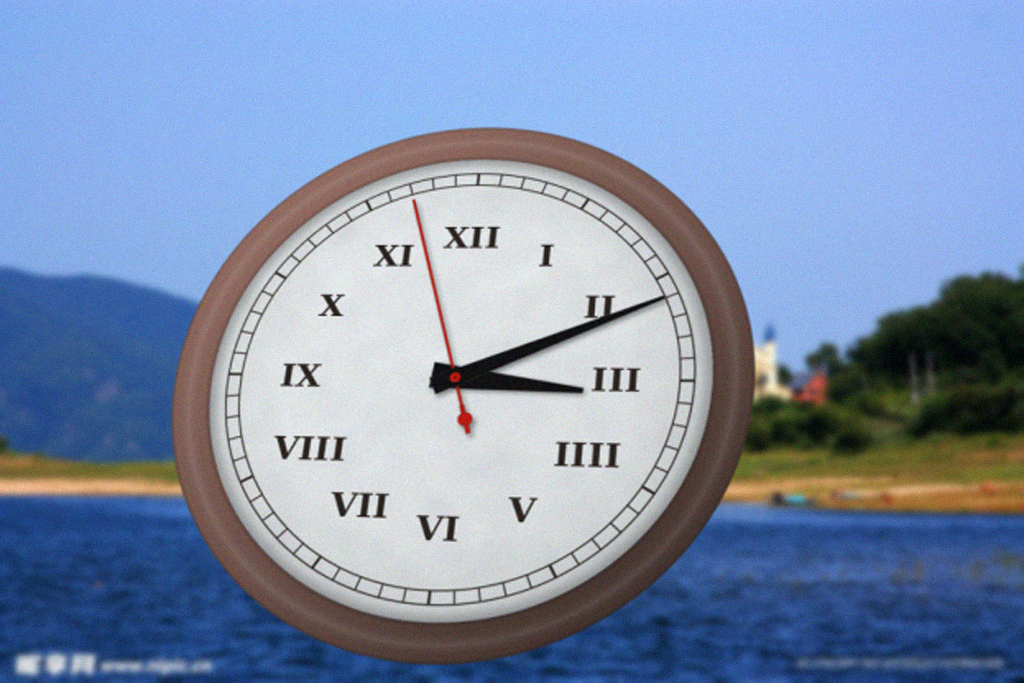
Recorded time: 3.10.57
